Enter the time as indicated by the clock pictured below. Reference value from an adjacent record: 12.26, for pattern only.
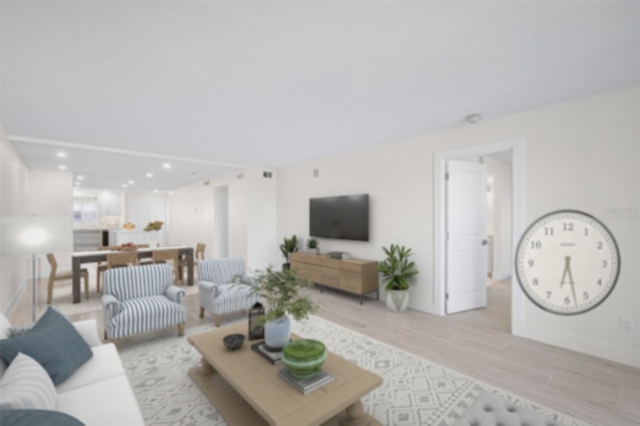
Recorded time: 6.28
